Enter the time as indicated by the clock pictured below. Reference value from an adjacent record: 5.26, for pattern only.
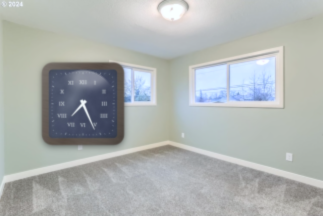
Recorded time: 7.26
